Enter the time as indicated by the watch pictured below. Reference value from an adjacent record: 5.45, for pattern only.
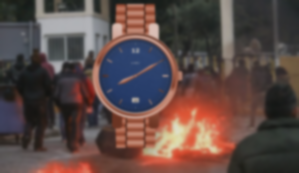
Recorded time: 8.10
